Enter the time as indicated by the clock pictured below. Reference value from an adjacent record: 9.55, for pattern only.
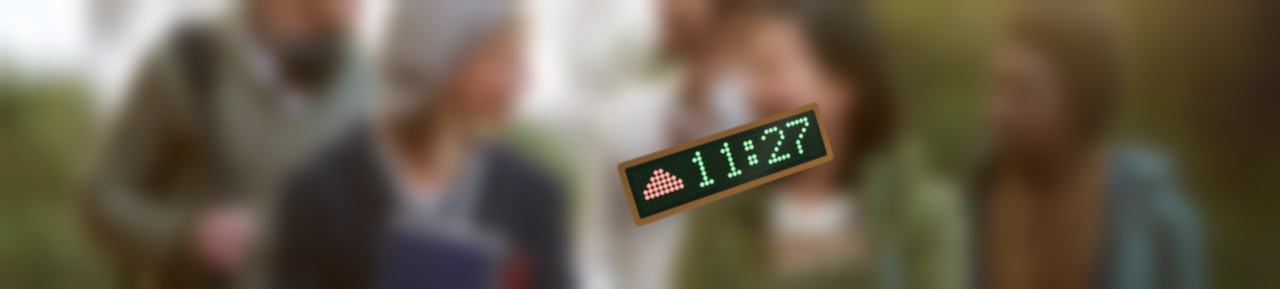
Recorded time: 11.27
